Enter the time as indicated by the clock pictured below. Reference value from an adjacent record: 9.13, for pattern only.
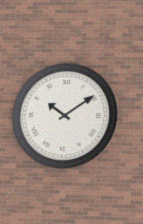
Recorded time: 10.09
